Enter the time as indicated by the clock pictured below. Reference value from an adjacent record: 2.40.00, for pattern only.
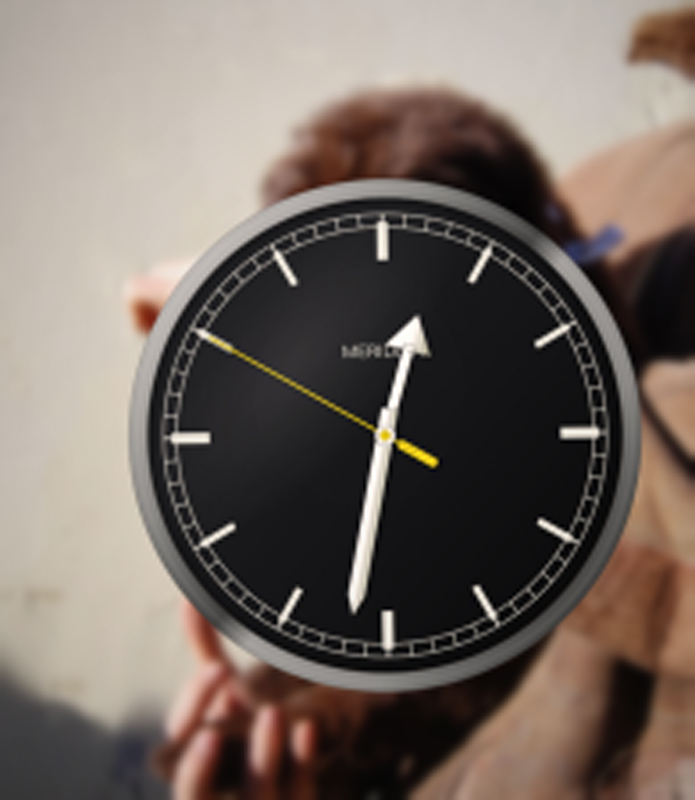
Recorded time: 12.31.50
